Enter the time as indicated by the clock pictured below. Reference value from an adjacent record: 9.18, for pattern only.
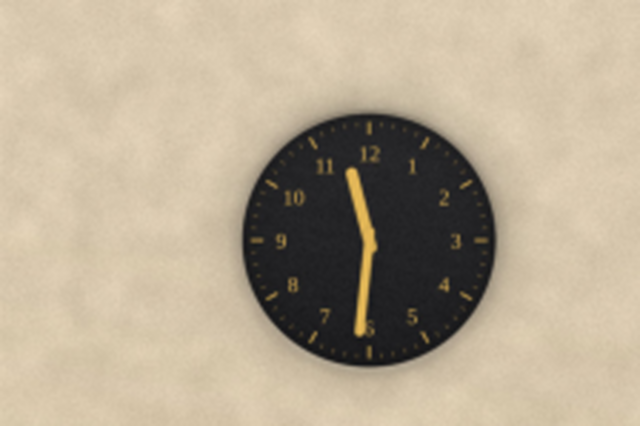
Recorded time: 11.31
